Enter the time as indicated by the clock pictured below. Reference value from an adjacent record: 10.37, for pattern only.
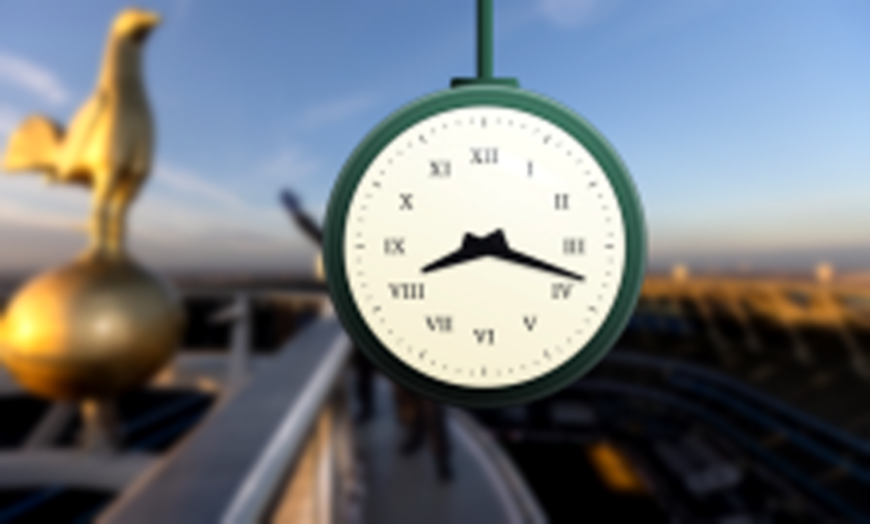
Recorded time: 8.18
